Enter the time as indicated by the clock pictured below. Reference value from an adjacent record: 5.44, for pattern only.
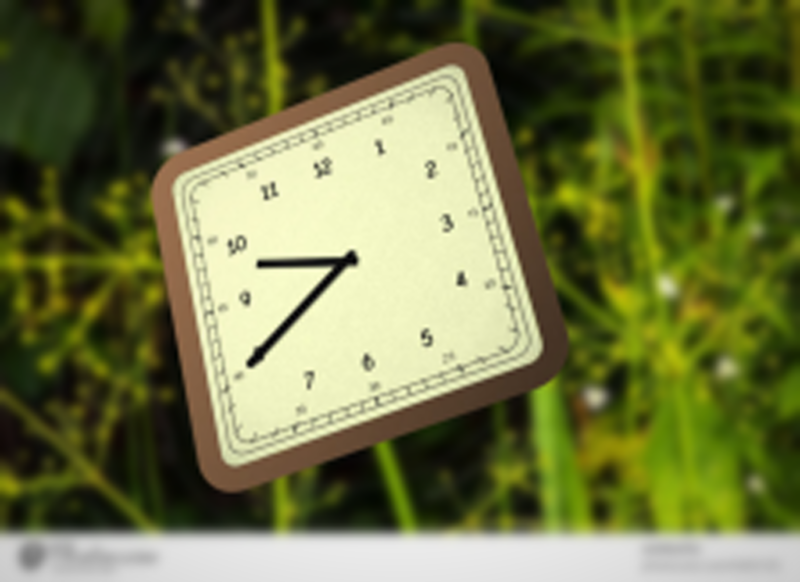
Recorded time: 9.40
